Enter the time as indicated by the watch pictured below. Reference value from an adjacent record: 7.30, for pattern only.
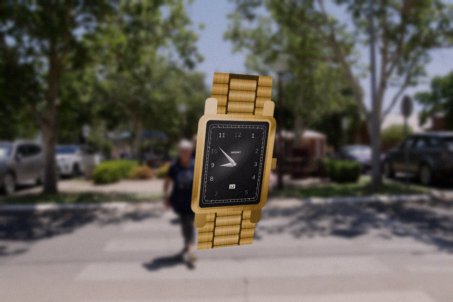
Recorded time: 8.52
